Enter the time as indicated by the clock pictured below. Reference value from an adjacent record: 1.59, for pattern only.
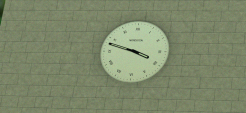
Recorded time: 3.48
